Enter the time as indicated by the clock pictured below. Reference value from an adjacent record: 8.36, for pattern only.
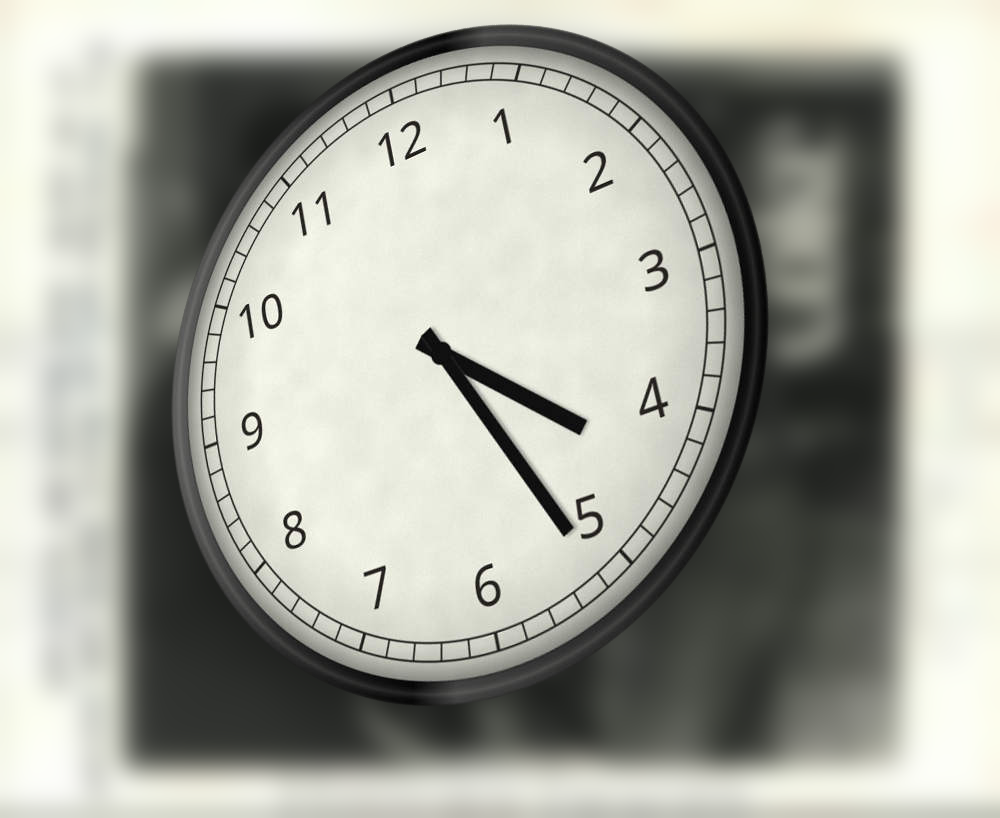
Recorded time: 4.26
